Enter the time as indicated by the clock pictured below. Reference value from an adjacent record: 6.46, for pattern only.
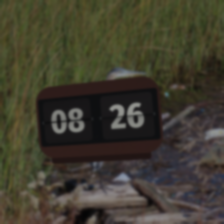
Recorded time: 8.26
